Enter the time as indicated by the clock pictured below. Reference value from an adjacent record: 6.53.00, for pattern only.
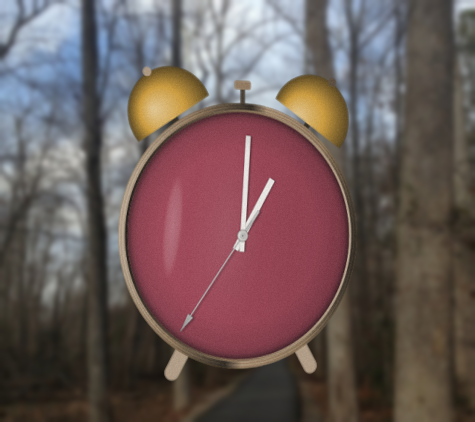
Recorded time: 1.00.36
